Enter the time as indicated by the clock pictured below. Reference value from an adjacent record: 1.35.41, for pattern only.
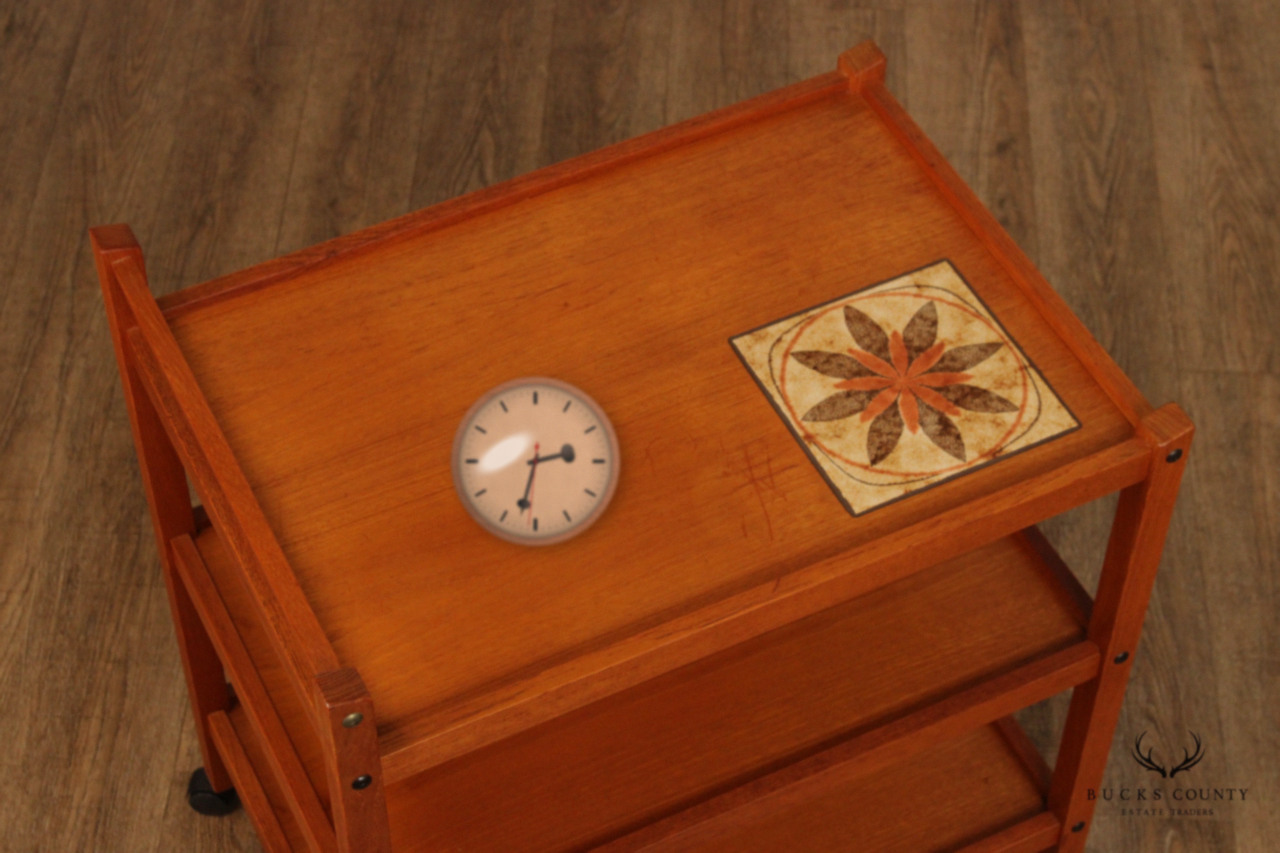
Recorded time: 2.32.31
